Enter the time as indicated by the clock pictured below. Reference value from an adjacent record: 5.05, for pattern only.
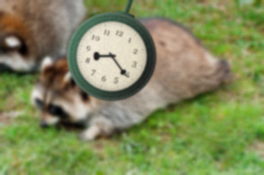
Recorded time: 8.21
